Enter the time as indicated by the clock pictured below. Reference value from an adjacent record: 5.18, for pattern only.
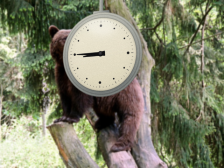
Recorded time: 8.45
